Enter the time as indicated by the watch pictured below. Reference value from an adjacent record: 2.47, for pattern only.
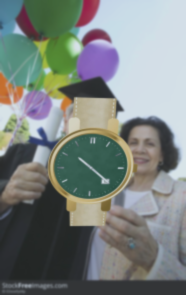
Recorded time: 10.22
